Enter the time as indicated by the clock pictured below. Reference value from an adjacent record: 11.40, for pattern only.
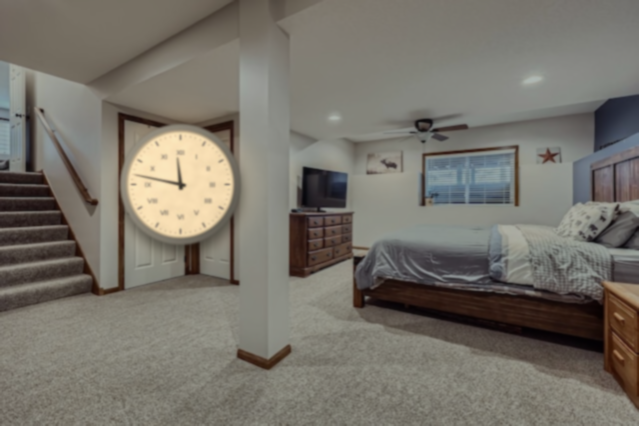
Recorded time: 11.47
